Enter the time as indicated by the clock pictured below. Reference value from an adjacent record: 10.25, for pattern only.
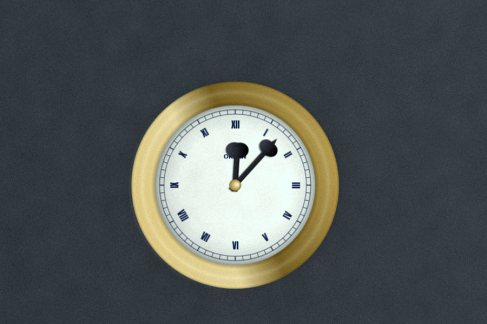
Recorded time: 12.07
